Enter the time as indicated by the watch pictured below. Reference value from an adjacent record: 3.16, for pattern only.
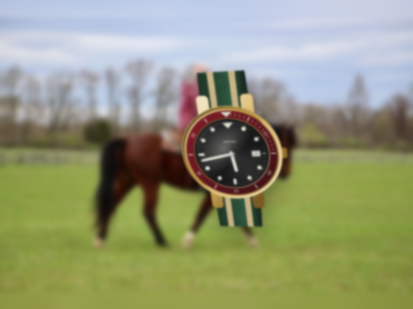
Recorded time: 5.43
